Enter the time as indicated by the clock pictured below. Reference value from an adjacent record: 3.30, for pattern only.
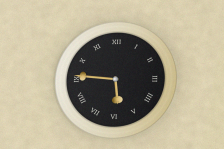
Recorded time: 5.46
